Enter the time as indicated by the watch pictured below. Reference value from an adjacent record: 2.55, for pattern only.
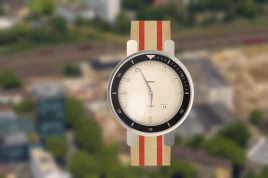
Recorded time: 5.56
